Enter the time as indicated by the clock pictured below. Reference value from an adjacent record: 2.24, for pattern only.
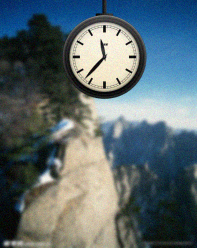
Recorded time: 11.37
